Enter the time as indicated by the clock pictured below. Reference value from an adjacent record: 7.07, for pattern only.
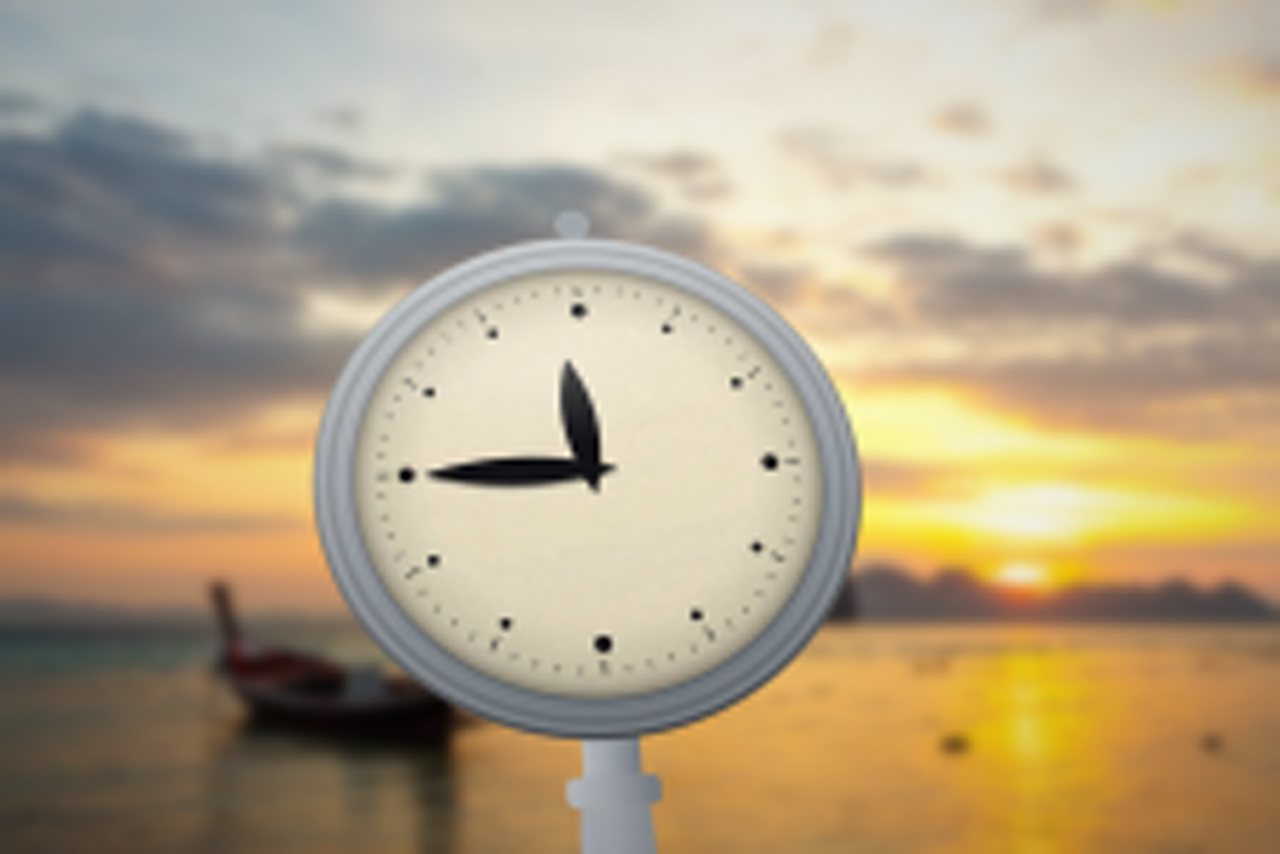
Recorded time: 11.45
